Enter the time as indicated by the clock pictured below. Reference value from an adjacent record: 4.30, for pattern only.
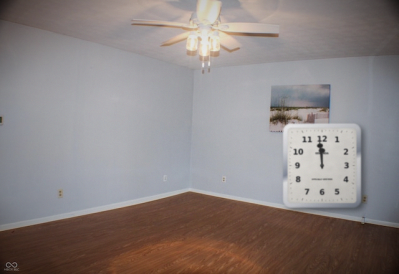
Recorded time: 11.59
